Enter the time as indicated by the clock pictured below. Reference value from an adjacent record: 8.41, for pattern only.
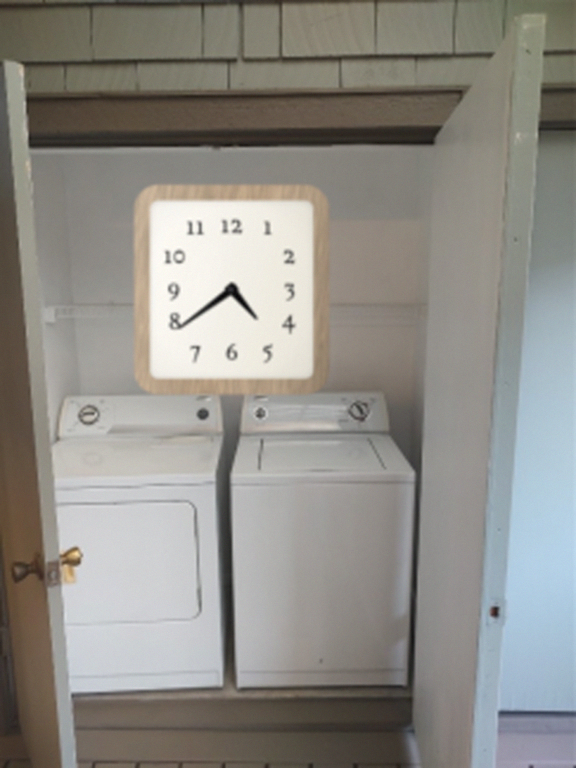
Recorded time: 4.39
